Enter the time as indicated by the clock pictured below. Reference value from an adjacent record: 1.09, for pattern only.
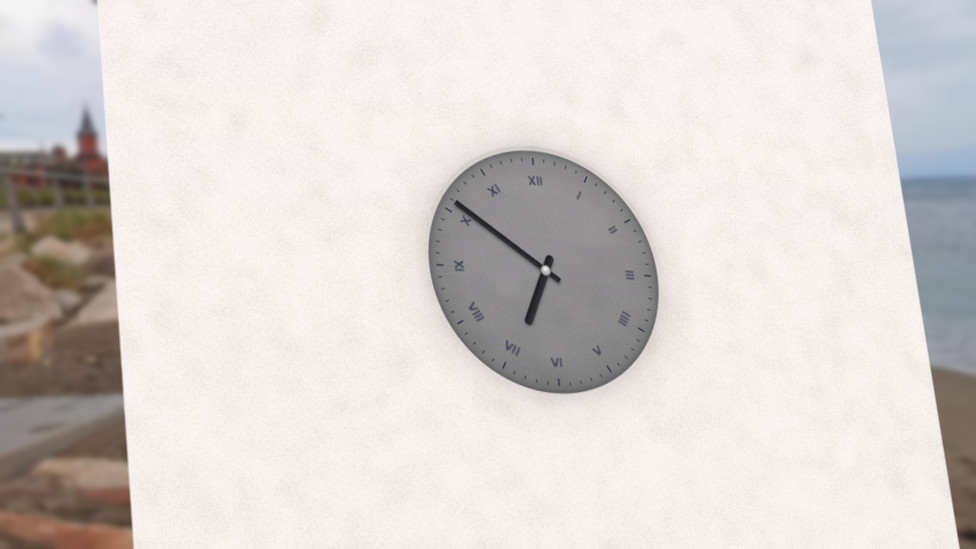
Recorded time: 6.51
